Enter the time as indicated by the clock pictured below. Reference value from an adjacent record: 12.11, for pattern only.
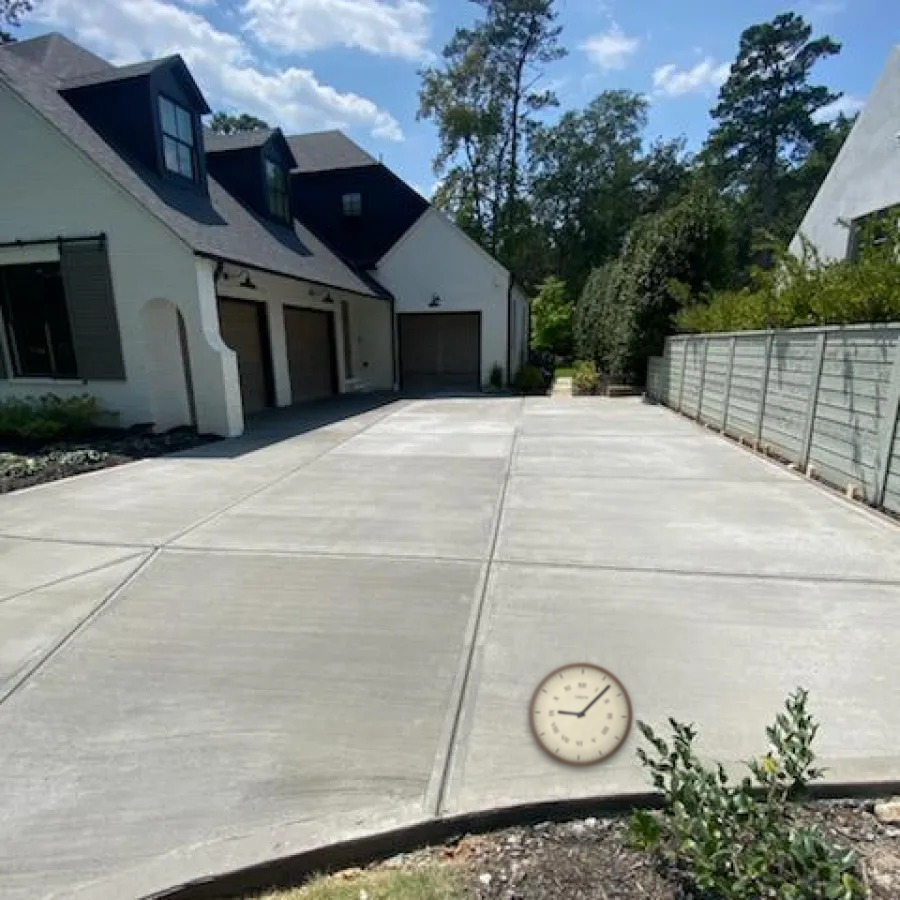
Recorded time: 9.07
